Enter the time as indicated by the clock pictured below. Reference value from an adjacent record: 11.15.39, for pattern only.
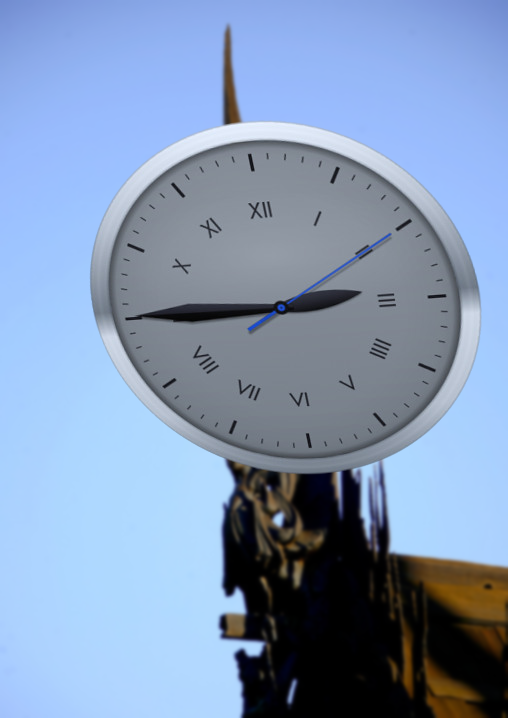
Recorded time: 2.45.10
